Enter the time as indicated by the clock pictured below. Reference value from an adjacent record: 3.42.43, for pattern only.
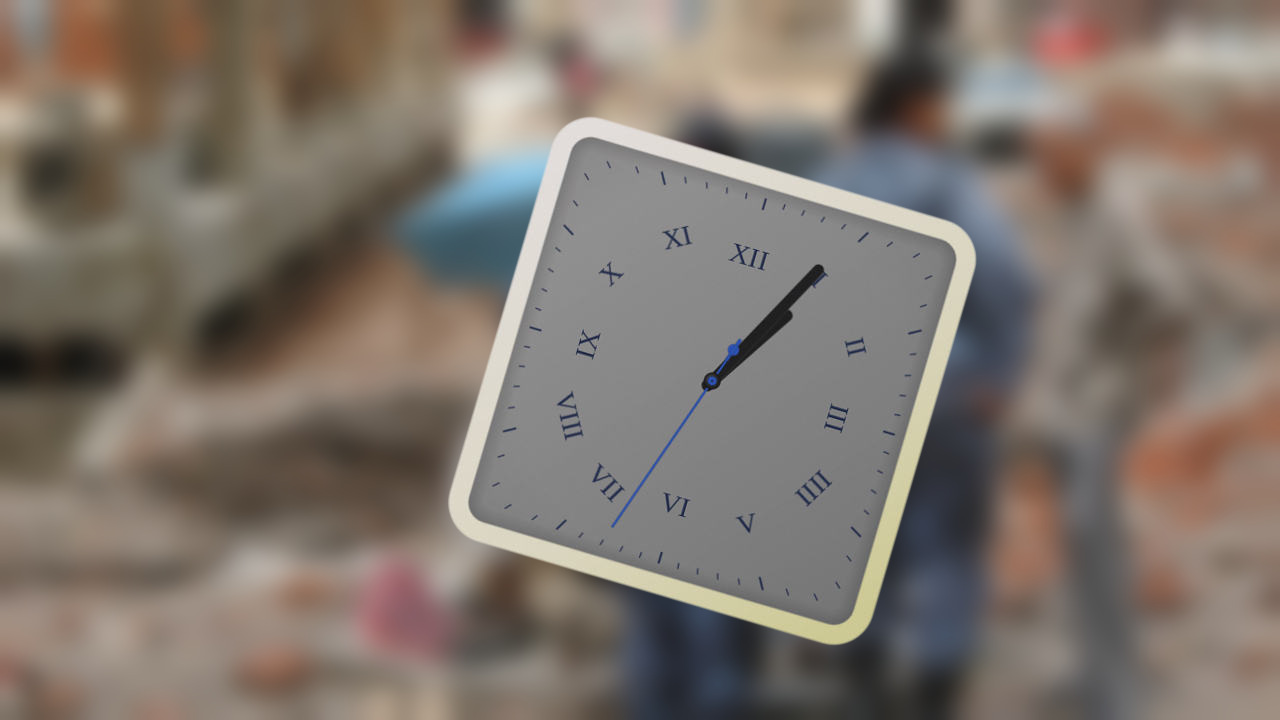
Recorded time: 1.04.33
